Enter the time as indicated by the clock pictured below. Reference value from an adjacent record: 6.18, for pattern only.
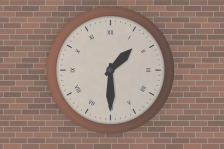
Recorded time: 1.30
